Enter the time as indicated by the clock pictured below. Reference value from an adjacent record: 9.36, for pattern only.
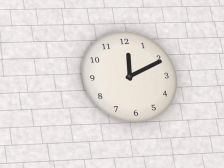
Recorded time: 12.11
